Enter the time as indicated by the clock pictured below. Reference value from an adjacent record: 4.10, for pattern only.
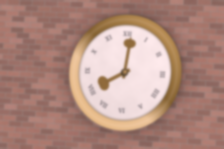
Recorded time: 8.01
